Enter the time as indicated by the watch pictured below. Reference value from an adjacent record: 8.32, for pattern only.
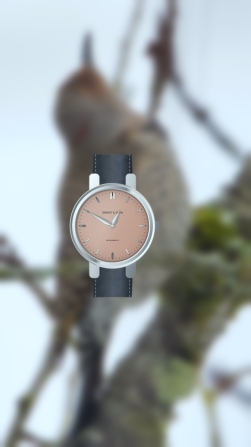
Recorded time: 12.50
